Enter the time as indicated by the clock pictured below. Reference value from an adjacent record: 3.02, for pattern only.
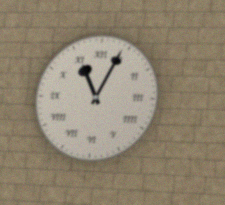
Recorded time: 11.04
